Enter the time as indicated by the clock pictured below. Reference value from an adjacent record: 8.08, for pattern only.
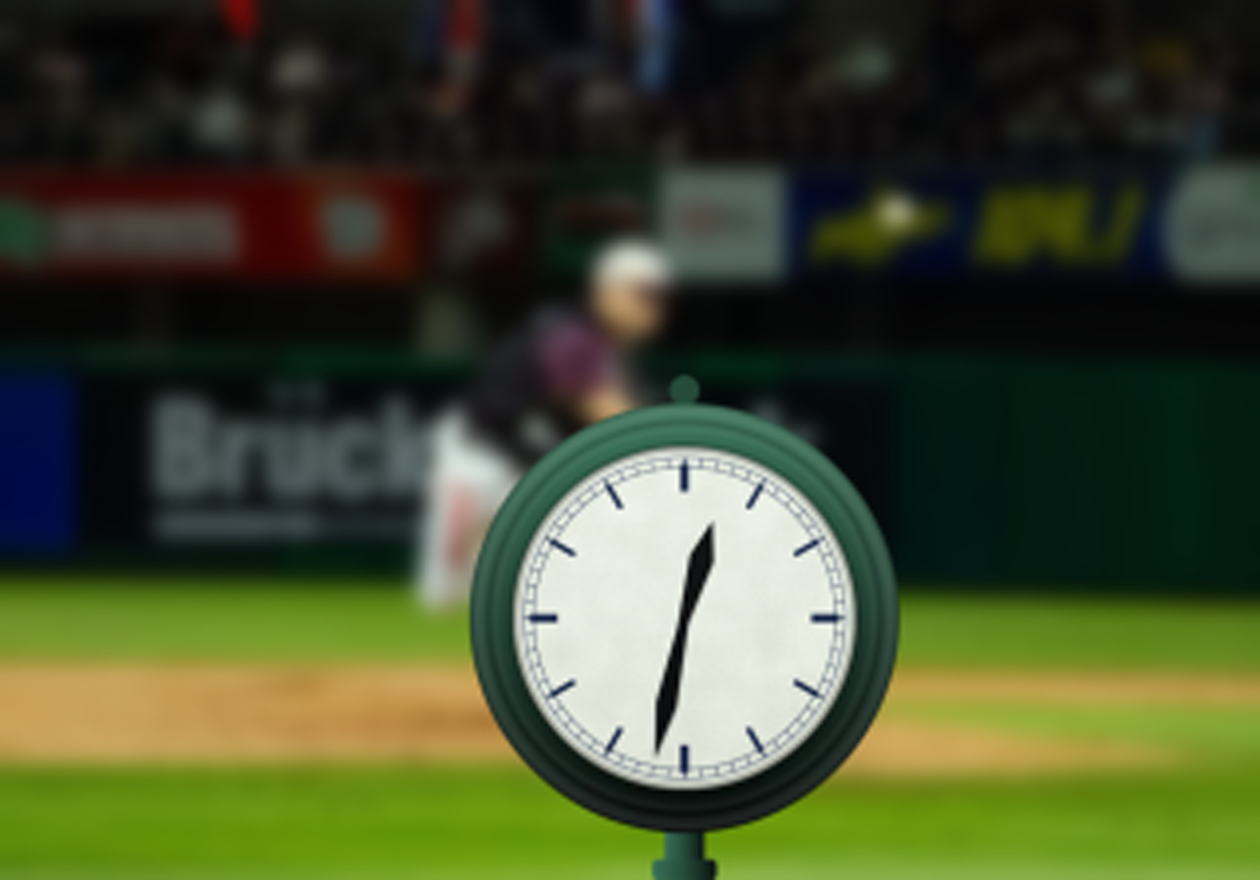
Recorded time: 12.32
